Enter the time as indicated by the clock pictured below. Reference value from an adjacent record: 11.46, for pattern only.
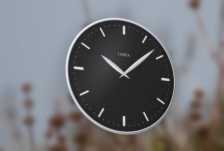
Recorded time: 10.08
